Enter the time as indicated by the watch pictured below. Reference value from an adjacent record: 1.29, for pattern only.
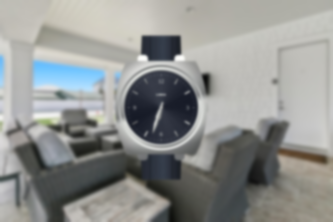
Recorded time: 6.33
